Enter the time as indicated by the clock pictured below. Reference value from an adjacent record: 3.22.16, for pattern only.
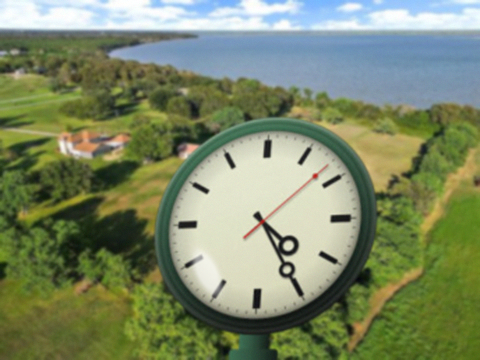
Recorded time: 4.25.08
